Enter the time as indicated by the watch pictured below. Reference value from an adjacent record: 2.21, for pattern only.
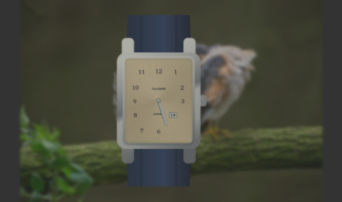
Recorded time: 5.27
